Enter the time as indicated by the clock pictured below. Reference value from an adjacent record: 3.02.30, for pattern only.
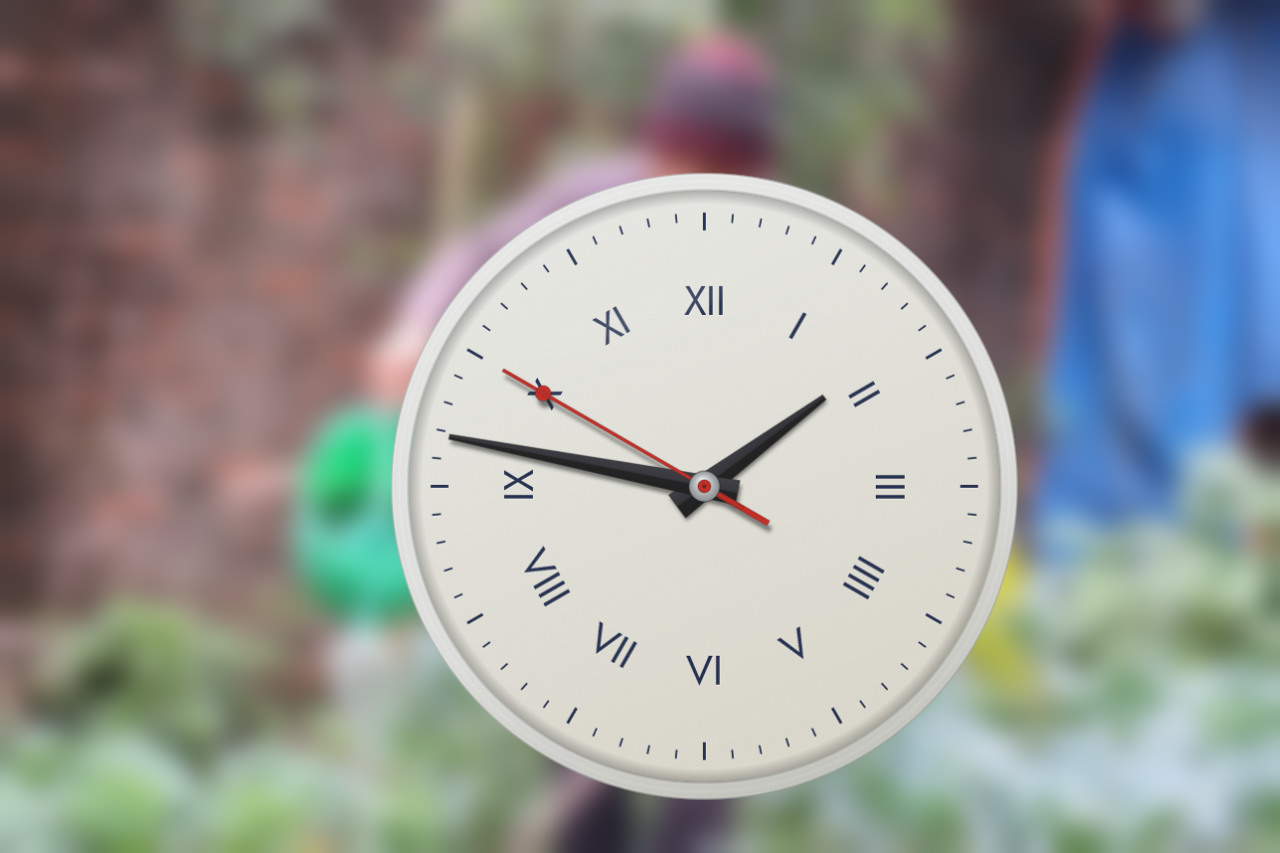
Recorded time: 1.46.50
